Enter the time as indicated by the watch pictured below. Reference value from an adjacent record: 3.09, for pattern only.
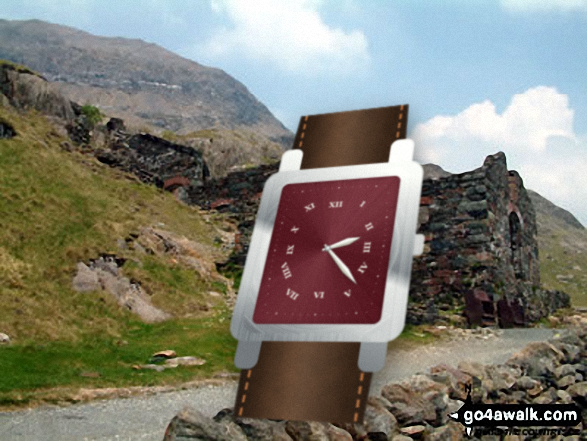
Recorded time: 2.23
